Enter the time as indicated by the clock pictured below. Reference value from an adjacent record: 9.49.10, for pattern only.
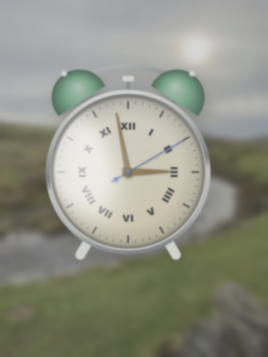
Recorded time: 2.58.10
